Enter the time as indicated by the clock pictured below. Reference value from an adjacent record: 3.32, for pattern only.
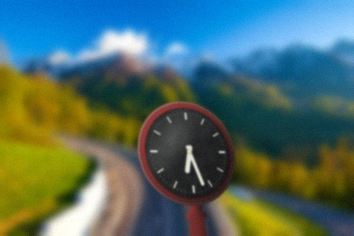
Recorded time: 6.27
